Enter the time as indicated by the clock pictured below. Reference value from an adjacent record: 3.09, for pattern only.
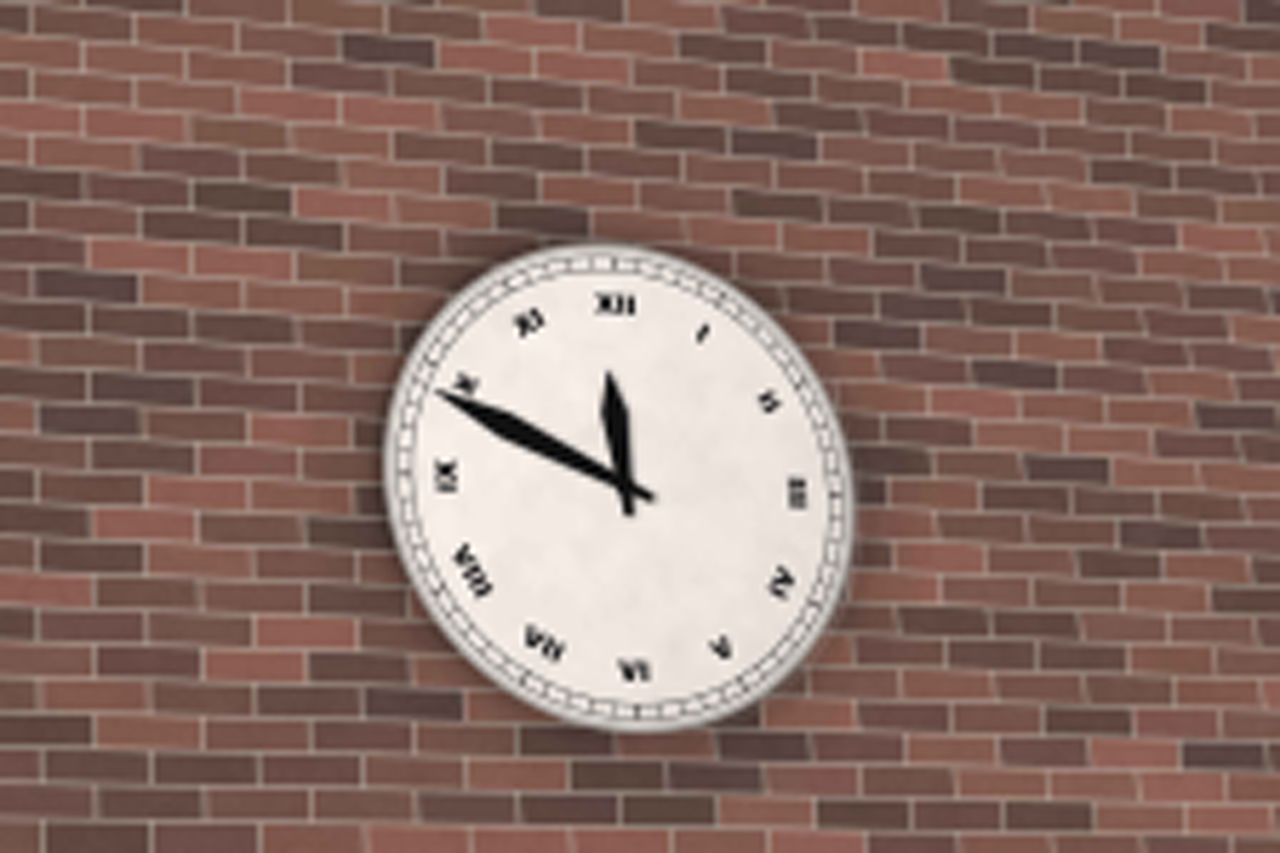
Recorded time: 11.49
